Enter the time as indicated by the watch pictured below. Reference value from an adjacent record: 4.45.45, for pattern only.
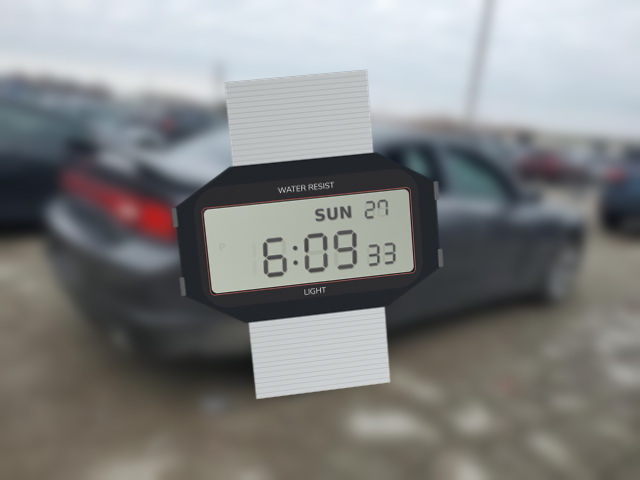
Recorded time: 6.09.33
